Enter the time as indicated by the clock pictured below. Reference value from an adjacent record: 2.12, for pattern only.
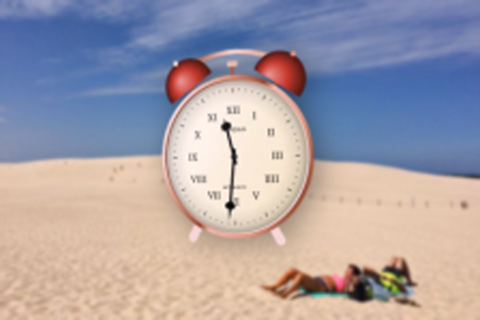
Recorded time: 11.31
